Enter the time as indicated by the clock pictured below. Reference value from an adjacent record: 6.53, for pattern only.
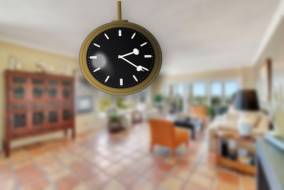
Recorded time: 2.21
